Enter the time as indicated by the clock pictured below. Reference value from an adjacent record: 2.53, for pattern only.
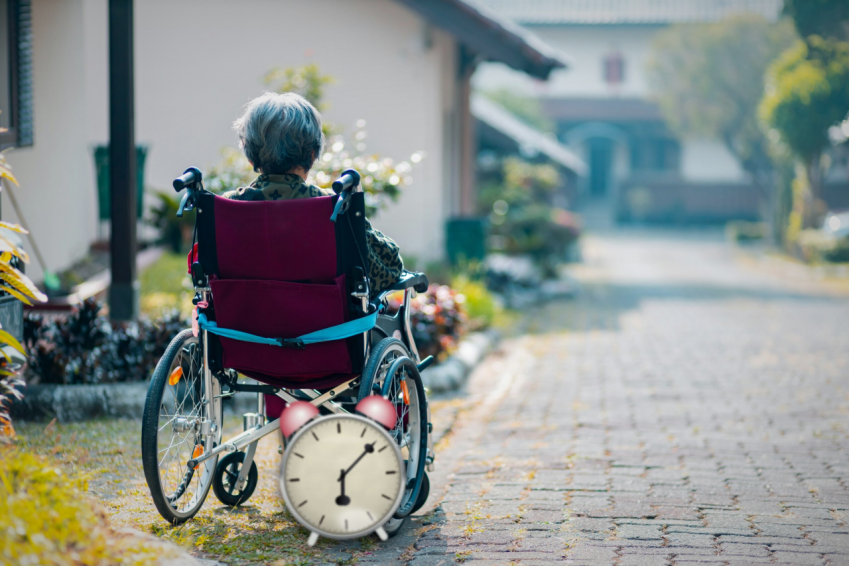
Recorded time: 6.08
